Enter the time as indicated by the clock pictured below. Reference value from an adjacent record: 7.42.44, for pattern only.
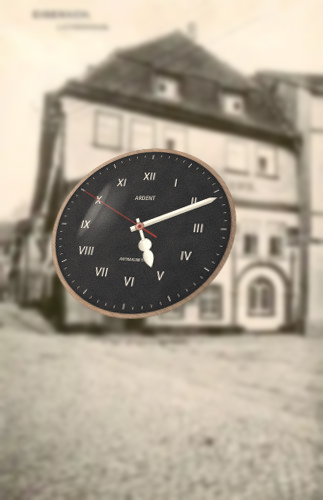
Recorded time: 5.10.50
